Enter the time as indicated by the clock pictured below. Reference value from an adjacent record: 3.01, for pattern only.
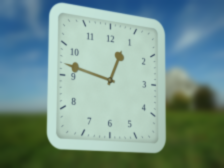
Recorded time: 12.47
